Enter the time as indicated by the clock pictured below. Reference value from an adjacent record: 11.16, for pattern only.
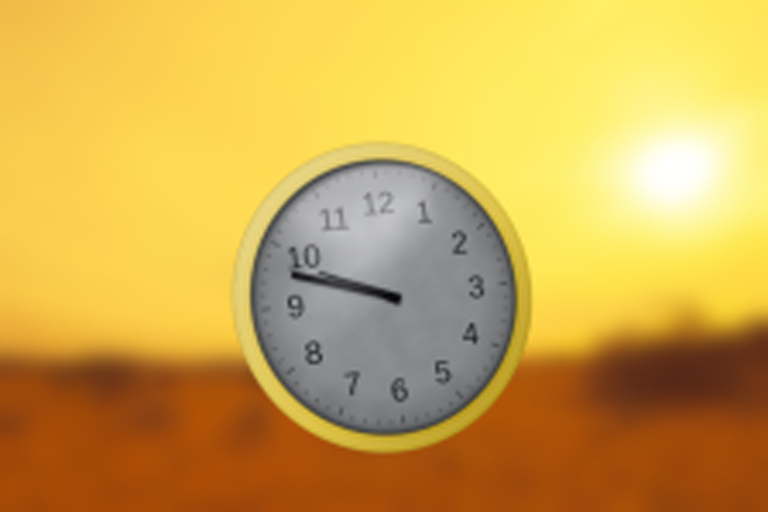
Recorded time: 9.48
